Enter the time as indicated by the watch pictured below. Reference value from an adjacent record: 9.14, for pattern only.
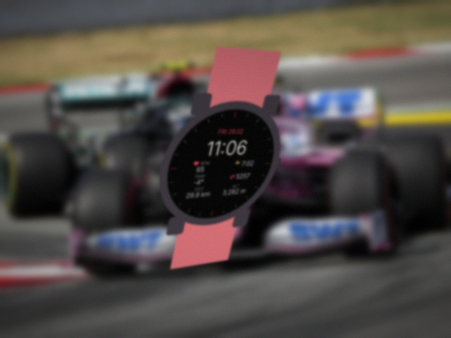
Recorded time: 11.06
